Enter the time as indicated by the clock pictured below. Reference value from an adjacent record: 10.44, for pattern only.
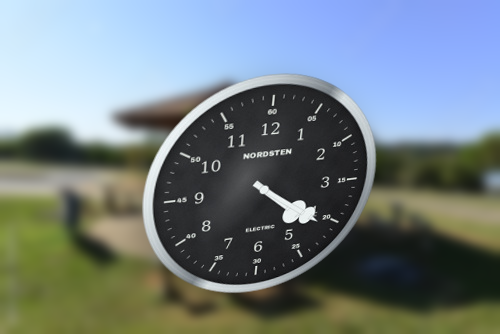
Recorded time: 4.21
